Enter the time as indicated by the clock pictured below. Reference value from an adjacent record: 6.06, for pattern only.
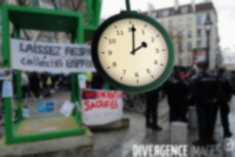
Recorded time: 2.01
